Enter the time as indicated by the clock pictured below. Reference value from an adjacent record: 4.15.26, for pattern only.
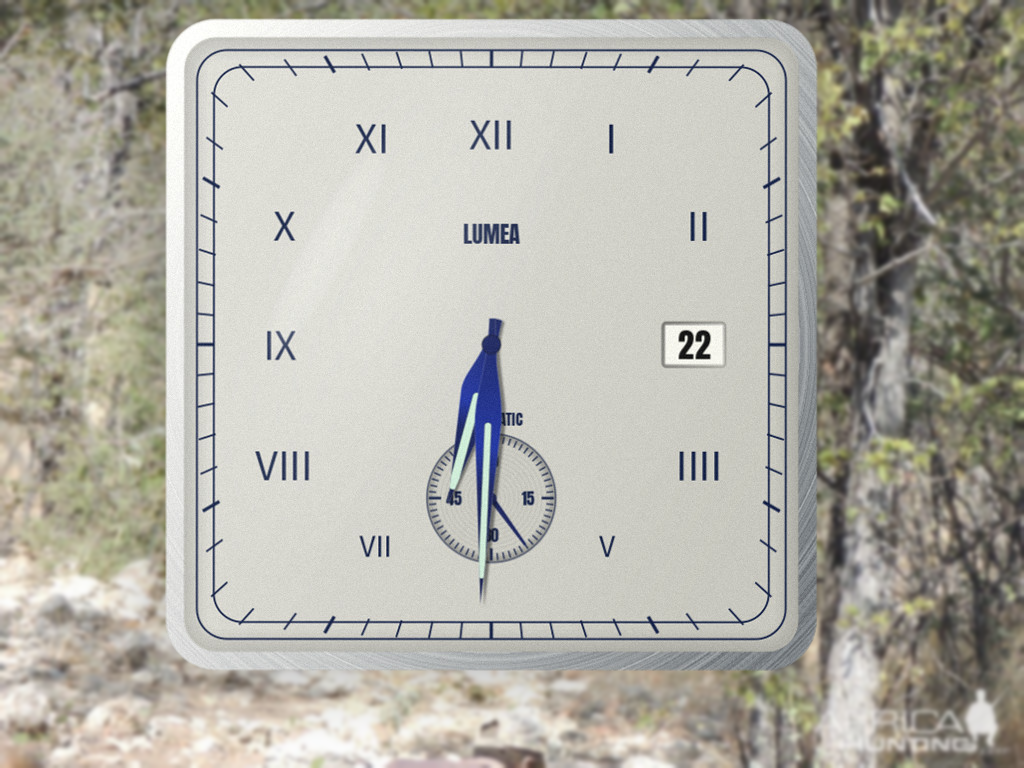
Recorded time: 6.30.24
